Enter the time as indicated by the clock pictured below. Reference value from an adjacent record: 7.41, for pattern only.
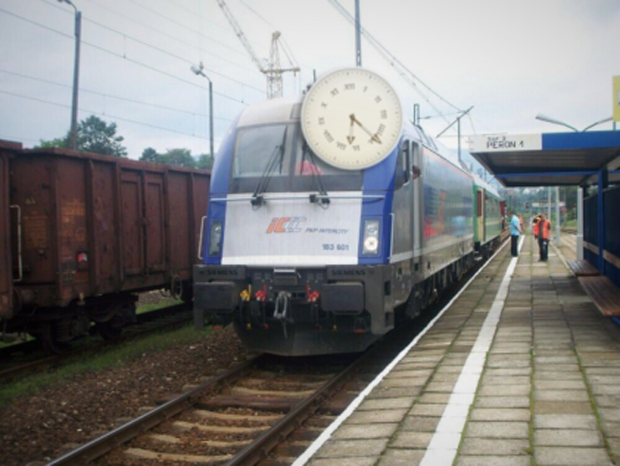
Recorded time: 6.23
